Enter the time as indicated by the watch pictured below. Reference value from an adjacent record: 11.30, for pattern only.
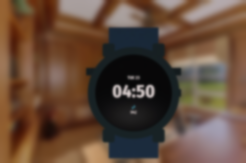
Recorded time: 4.50
